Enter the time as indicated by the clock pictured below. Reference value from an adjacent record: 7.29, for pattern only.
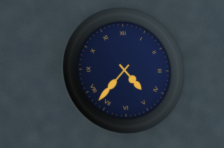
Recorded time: 4.37
